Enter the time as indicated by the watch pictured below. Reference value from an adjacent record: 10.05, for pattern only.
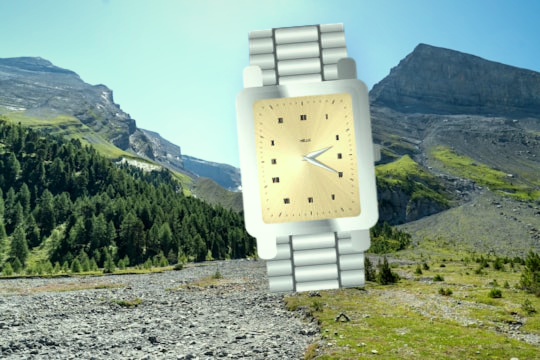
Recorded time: 2.20
